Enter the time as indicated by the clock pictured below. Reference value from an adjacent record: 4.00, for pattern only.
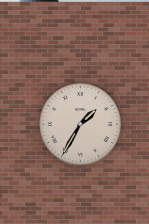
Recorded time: 1.35
